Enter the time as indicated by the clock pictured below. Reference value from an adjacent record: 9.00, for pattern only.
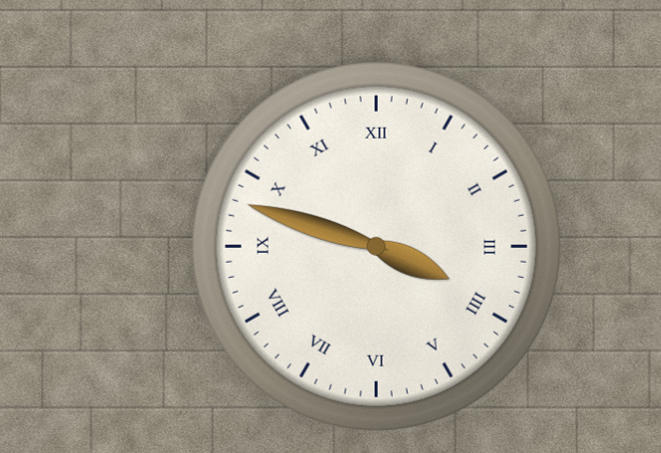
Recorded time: 3.48
